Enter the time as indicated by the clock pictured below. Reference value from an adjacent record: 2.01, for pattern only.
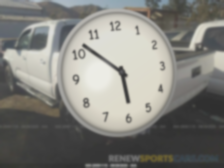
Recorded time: 5.52
